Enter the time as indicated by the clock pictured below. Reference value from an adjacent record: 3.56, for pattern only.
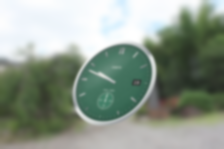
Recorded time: 9.48
